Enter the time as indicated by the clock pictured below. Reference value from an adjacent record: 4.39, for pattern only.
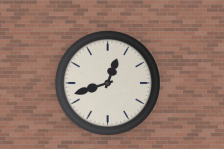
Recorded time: 12.42
